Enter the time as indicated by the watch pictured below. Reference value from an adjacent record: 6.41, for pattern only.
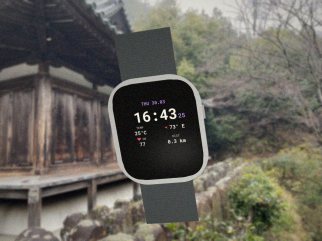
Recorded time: 16.43
